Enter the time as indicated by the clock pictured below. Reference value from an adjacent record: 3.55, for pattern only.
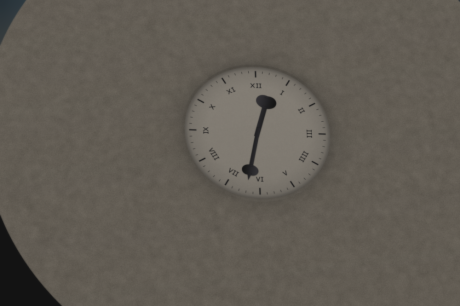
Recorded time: 12.32
